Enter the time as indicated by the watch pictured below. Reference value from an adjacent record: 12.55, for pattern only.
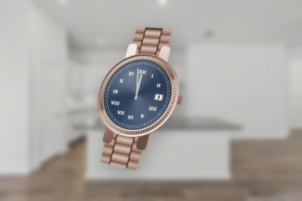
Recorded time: 11.58
